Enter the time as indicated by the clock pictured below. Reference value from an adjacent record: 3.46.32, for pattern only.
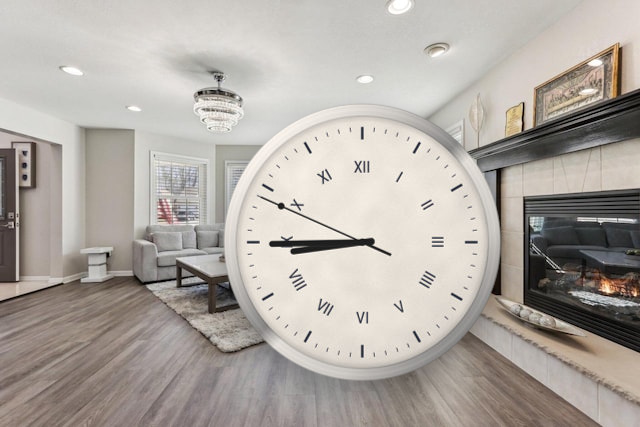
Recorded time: 8.44.49
